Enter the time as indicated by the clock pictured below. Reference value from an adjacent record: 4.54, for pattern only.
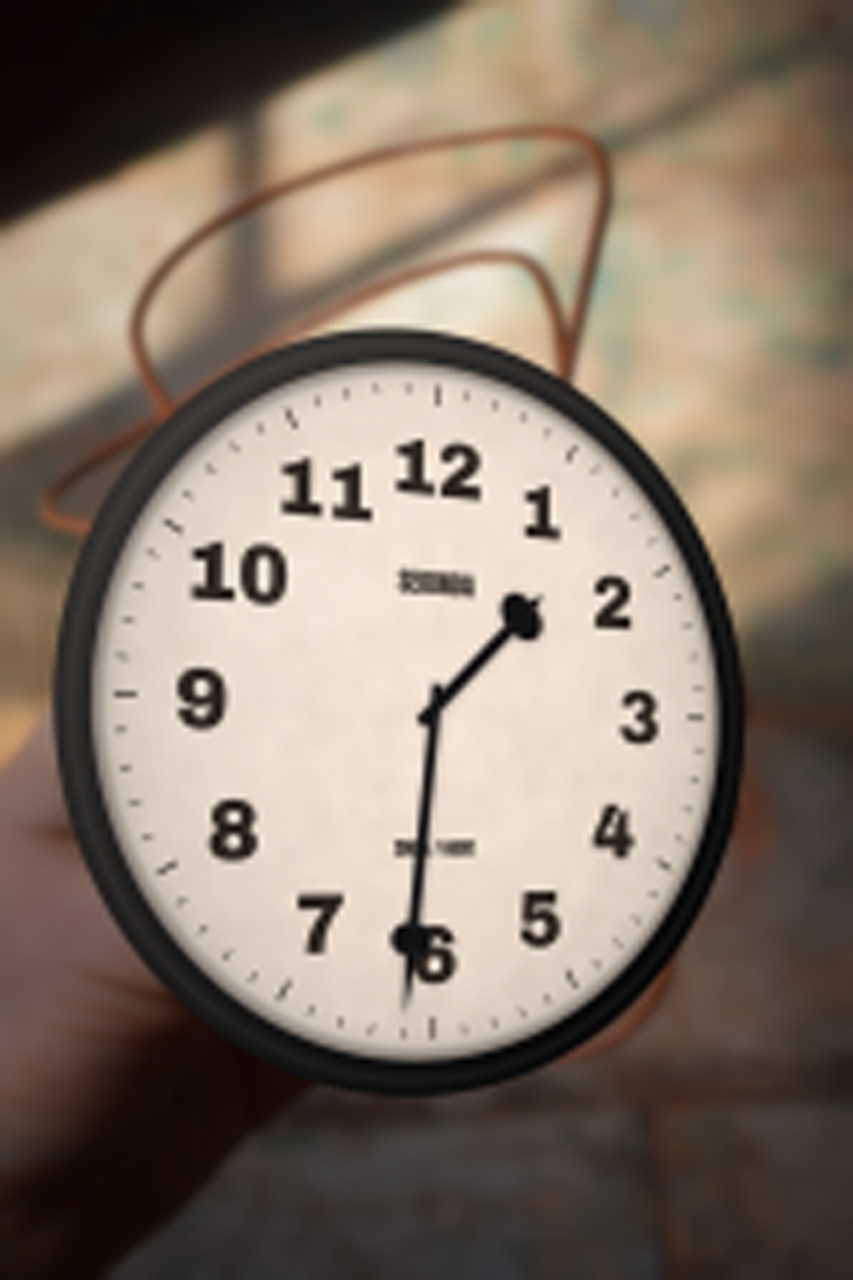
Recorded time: 1.31
